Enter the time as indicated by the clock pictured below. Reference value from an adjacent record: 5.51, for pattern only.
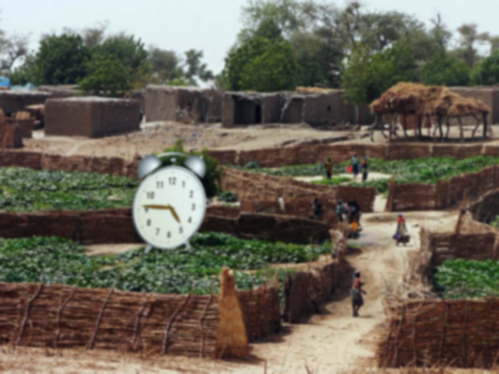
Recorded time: 4.46
